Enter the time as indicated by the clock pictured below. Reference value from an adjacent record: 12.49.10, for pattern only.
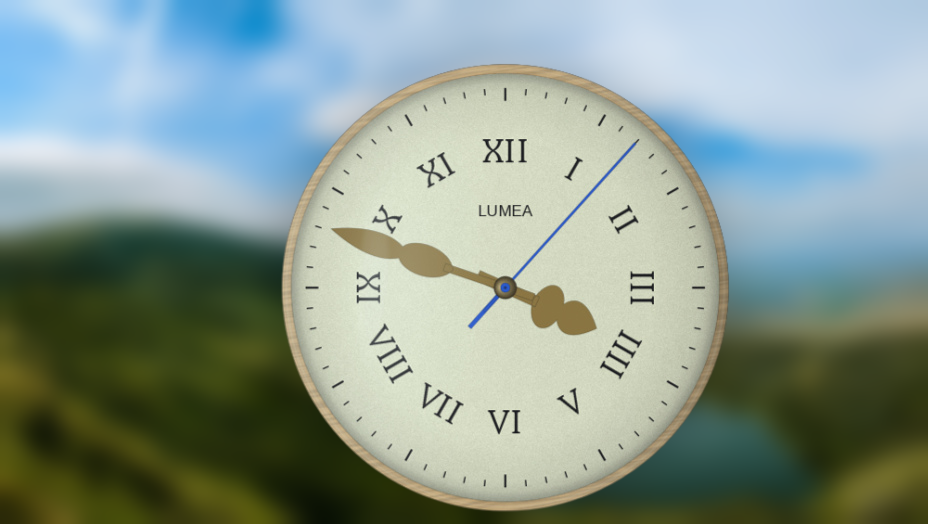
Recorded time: 3.48.07
